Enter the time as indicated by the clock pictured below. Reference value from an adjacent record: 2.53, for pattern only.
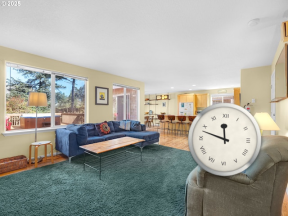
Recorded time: 11.48
